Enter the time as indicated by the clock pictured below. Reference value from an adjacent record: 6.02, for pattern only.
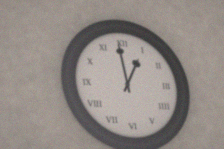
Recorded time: 12.59
